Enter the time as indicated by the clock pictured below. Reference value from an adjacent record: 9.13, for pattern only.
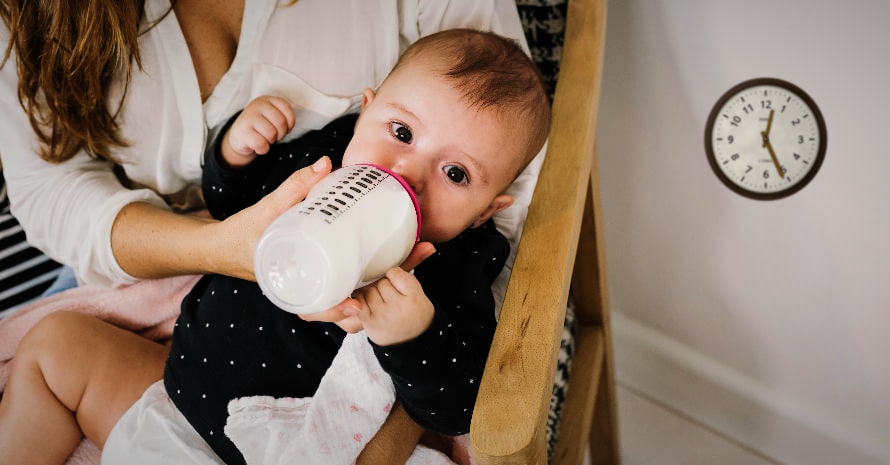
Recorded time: 12.26
